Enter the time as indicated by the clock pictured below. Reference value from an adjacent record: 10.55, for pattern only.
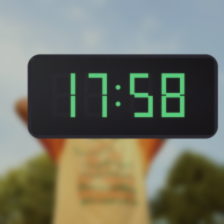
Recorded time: 17.58
